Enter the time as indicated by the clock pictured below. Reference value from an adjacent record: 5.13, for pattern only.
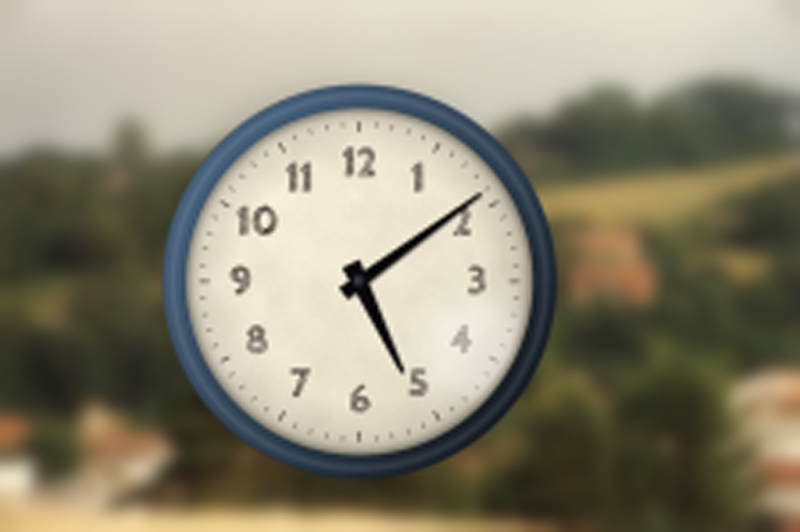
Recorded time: 5.09
